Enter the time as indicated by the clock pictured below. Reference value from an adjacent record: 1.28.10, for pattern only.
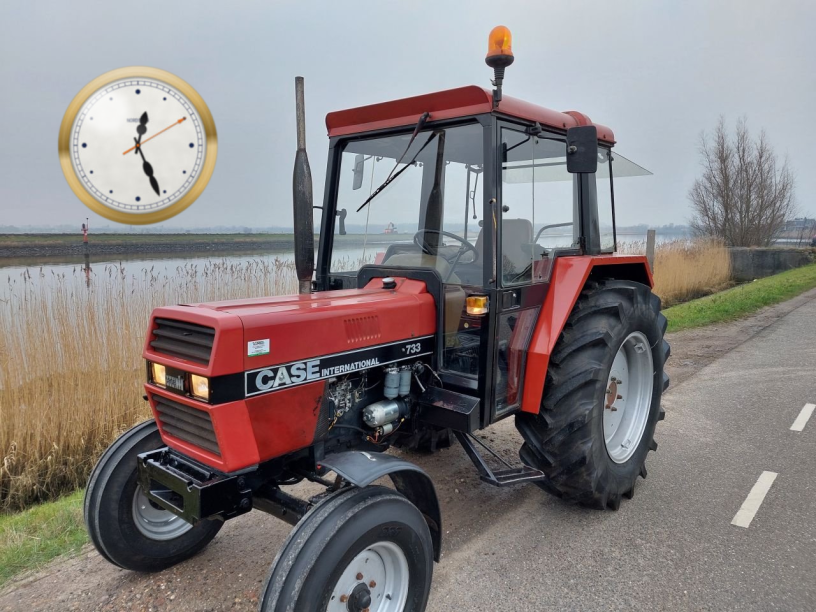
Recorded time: 12.26.10
